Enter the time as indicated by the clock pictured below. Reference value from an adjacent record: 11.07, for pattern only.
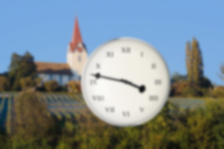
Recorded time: 3.47
